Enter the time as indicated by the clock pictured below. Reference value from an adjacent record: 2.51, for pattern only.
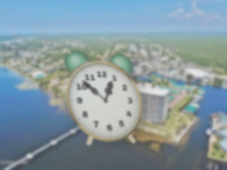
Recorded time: 12.52
